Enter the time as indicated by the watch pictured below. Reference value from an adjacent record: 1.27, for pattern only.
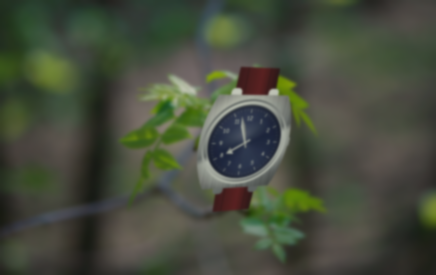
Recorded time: 7.57
